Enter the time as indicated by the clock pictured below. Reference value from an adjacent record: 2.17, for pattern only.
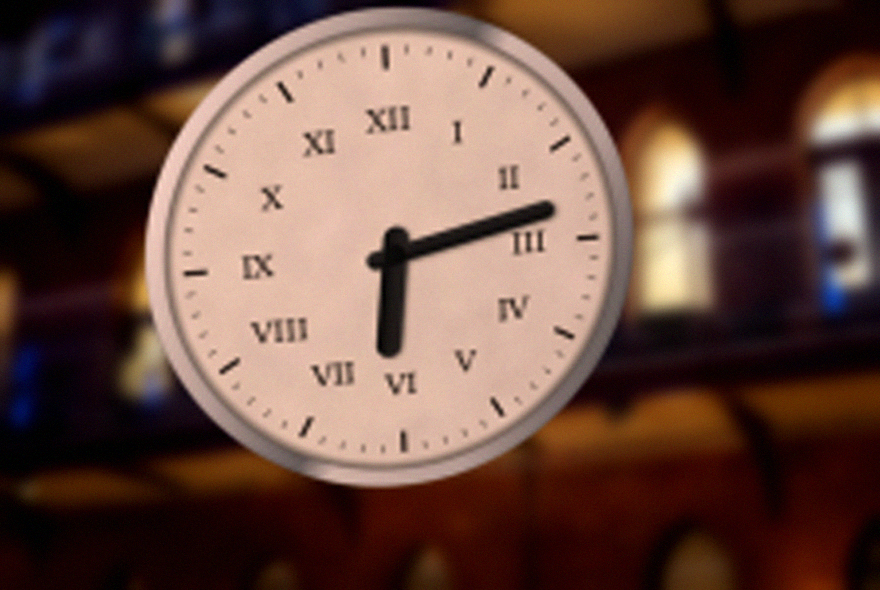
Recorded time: 6.13
